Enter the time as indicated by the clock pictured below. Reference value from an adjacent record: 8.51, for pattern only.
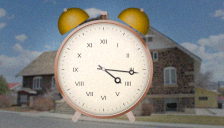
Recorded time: 4.16
